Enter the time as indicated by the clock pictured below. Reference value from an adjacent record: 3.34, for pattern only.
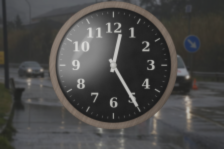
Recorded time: 12.25
